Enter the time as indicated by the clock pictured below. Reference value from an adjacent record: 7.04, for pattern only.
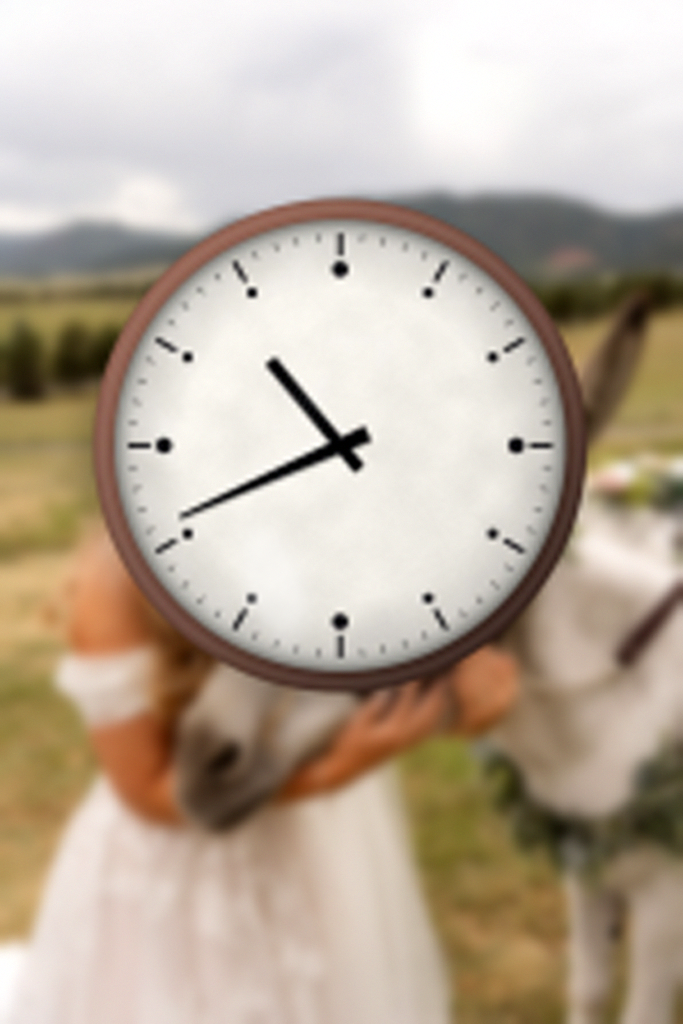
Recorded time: 10.41
